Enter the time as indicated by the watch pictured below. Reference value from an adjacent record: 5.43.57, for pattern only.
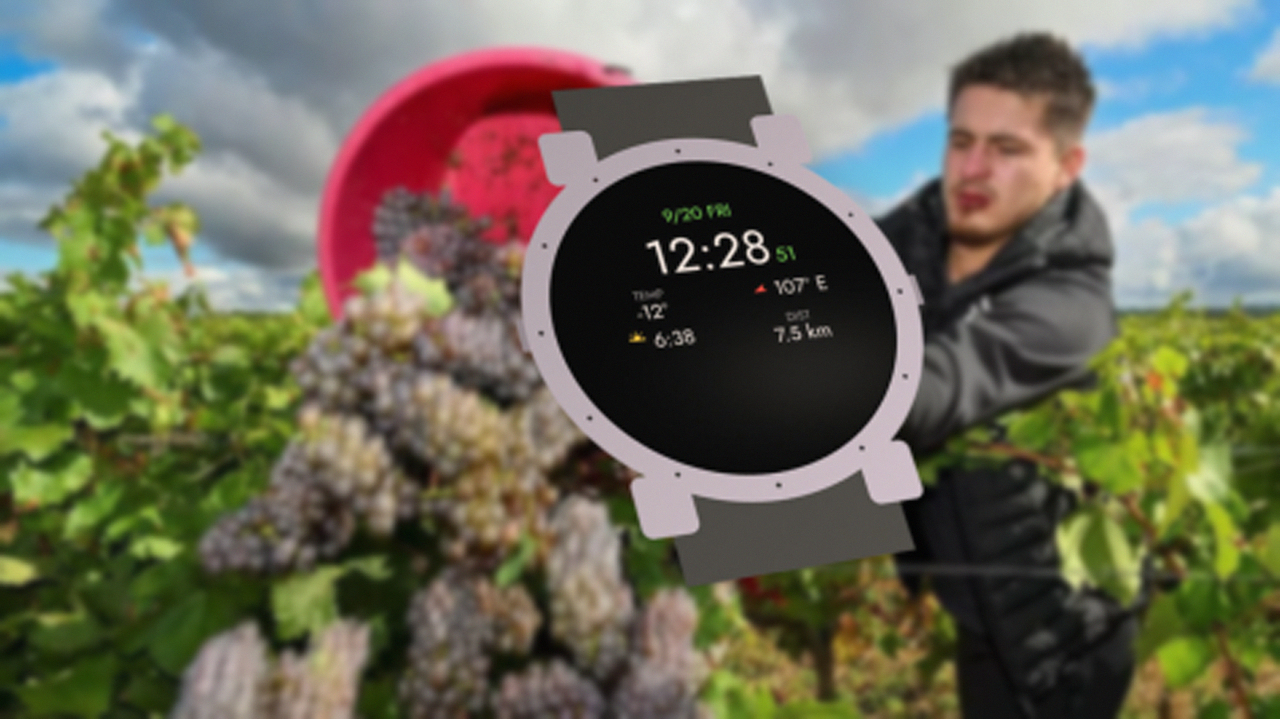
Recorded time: 12.28.51
